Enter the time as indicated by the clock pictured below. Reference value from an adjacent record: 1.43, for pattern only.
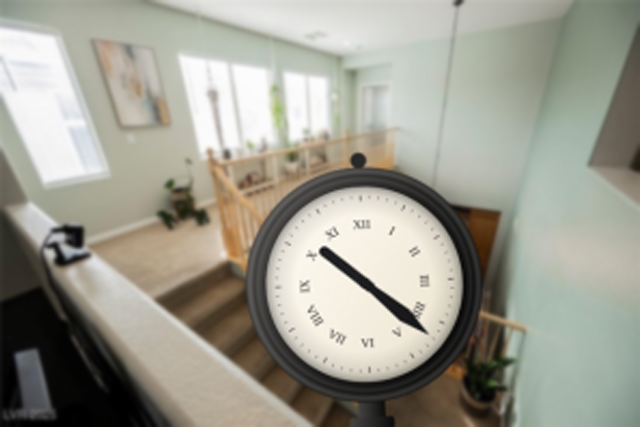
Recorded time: 10.22
